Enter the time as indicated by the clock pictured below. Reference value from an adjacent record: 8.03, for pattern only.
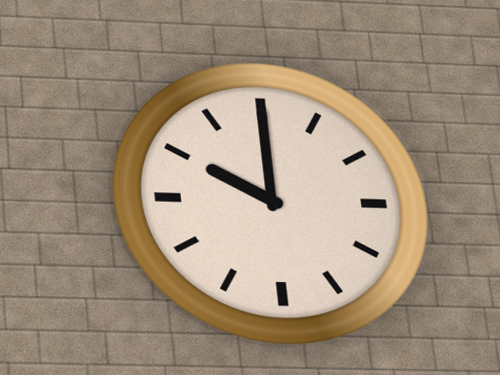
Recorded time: 10.00
